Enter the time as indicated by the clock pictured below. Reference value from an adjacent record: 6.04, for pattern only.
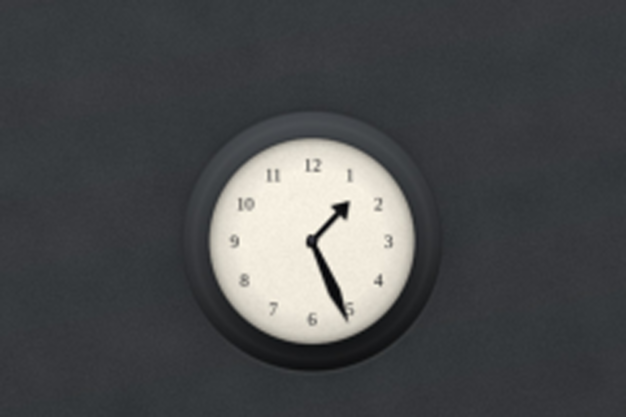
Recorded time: 1.26
